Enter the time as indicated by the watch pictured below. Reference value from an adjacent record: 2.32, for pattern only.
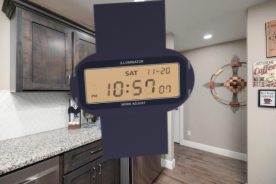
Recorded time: 10.57
